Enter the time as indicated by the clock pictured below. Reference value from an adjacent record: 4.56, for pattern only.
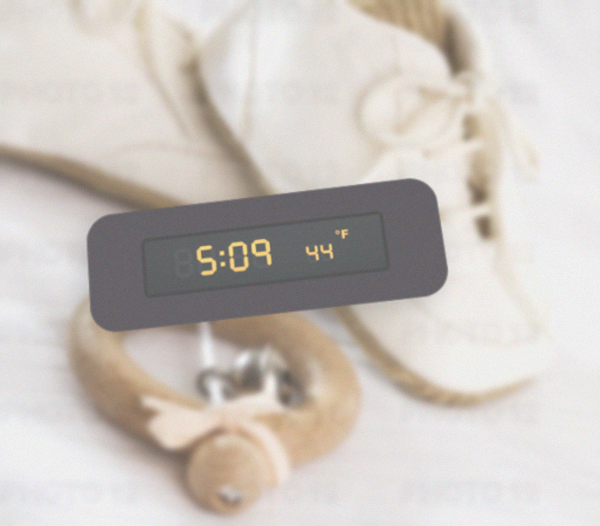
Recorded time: 5.09
